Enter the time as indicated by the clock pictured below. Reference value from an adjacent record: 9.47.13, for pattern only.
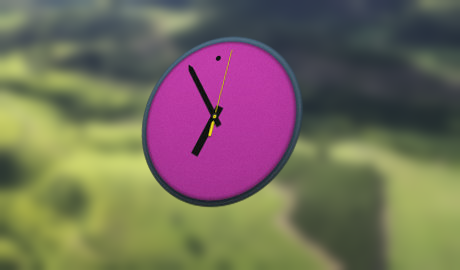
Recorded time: 6.55.02
